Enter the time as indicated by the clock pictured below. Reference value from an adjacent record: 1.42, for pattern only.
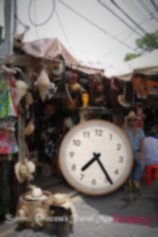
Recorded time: 7.24
